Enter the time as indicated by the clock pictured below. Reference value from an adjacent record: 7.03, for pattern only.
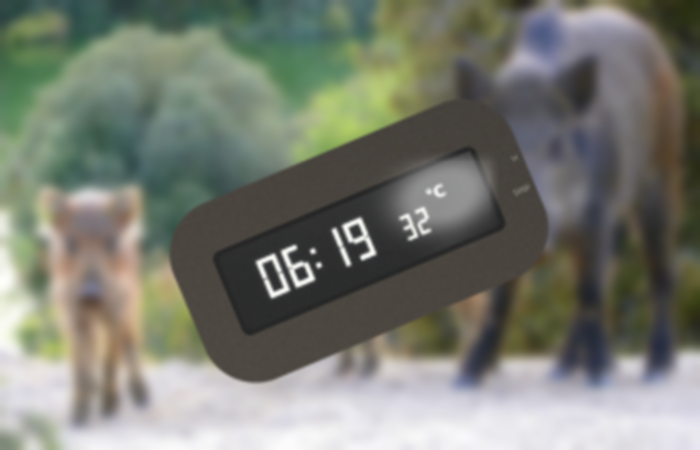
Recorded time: 6.19
